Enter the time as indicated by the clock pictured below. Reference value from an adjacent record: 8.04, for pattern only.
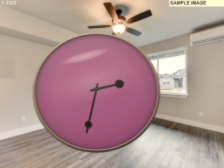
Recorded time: 2.32
